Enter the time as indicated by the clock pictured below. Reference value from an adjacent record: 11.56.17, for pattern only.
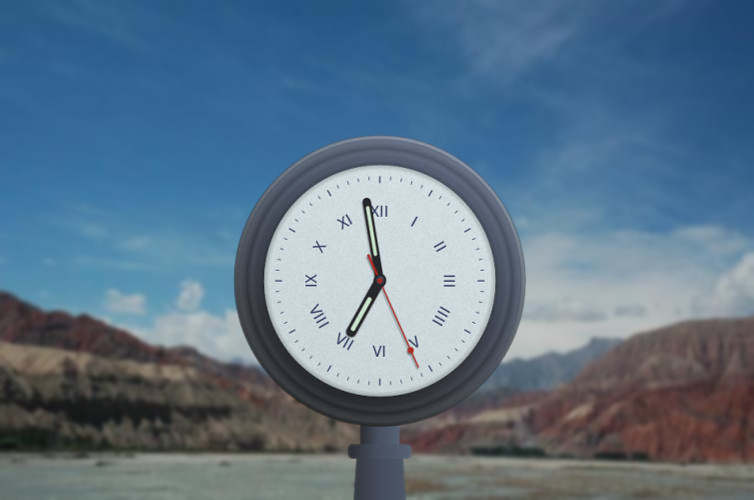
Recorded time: 6.58.26
